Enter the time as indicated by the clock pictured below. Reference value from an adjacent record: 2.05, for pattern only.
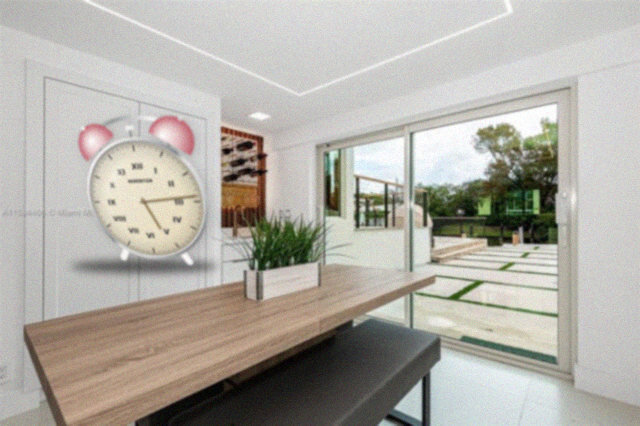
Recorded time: 5.14
